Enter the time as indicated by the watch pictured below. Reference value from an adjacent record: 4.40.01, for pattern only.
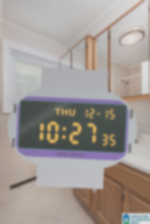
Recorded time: 10.27.35
